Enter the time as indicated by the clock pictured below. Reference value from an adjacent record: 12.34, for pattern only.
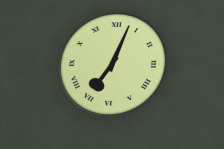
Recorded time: 7.03
